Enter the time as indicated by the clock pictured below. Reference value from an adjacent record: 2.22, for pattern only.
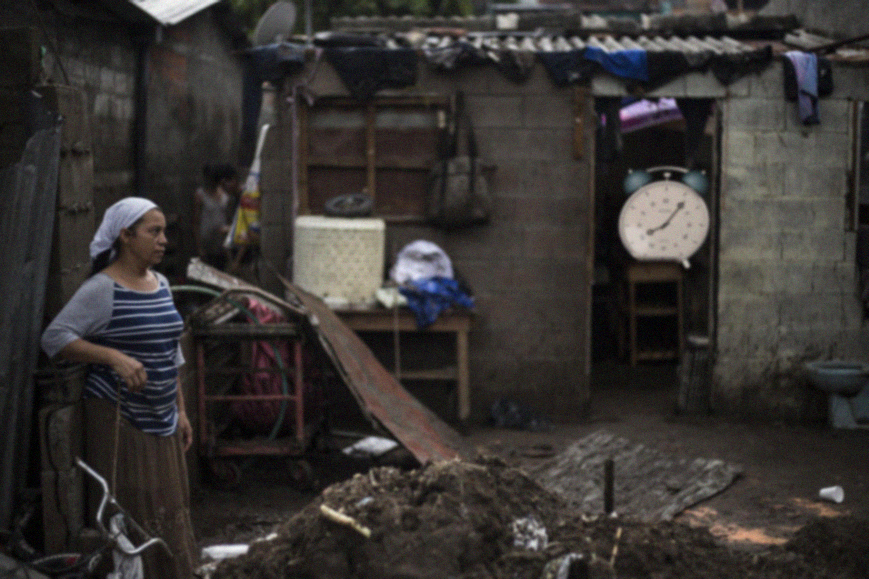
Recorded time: 8.06
